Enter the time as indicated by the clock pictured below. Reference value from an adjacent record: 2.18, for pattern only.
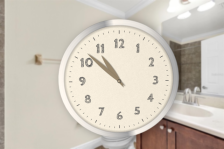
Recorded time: 10.52
